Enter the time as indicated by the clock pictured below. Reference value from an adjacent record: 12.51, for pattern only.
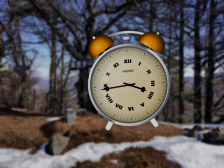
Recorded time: 3.44
